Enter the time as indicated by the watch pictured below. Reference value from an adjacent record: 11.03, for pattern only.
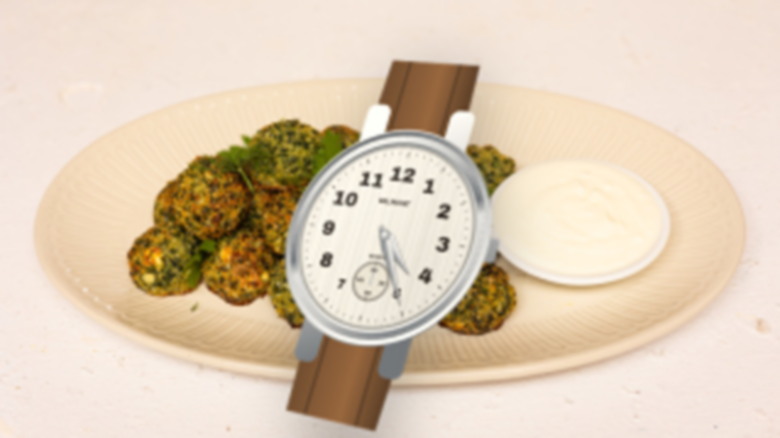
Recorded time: 4.25
